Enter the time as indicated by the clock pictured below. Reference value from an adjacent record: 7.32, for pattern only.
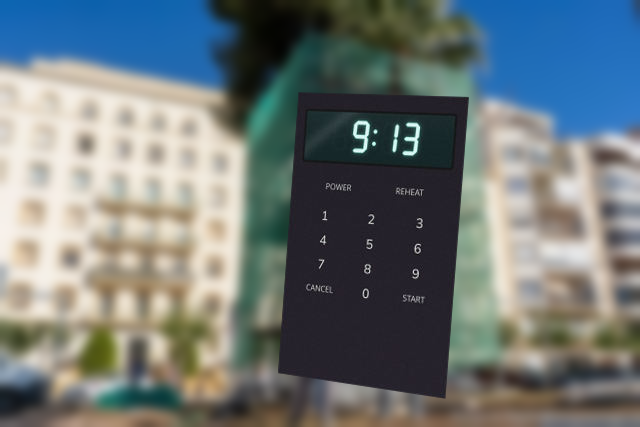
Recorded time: 9.13
